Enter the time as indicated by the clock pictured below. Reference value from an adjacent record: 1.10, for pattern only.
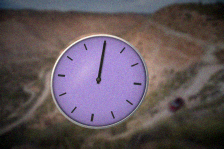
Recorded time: 12.00
